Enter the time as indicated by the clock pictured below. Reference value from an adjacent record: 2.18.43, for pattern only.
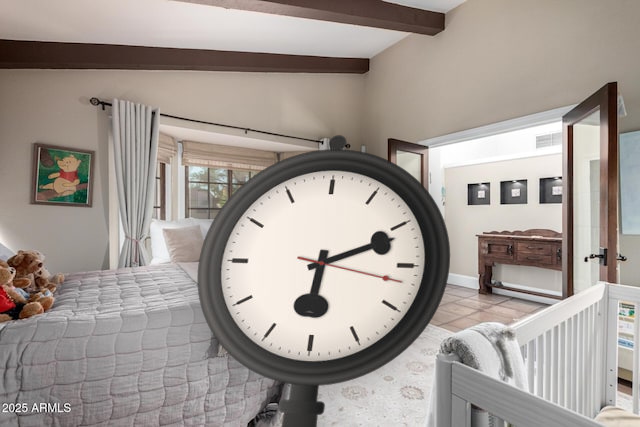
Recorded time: 6.11.17
